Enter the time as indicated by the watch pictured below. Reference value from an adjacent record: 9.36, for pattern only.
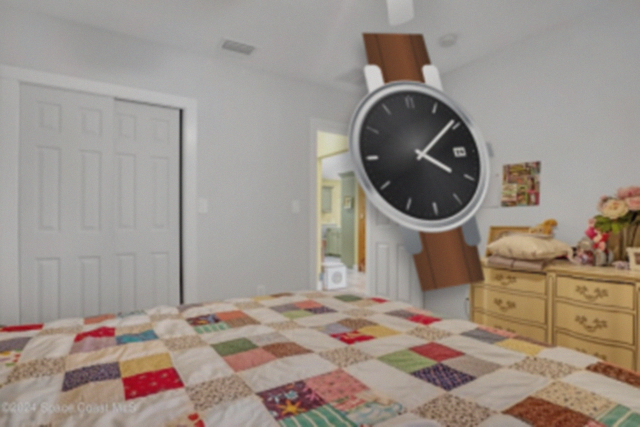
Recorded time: 4.09
